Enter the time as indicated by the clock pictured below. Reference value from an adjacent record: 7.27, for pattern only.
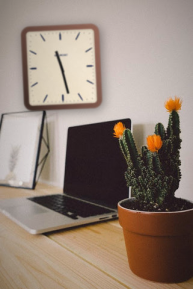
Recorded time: 11.28
